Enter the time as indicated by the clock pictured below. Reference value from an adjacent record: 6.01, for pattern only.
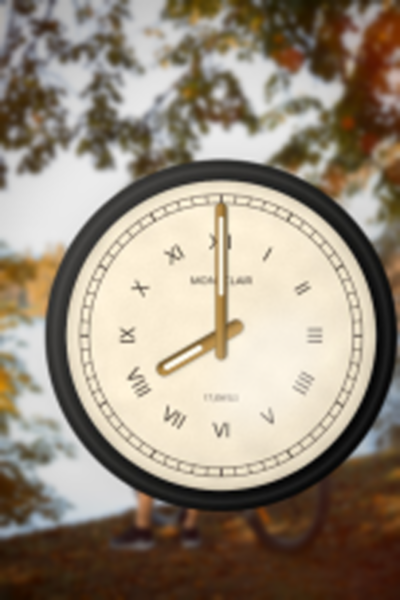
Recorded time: 8.00
